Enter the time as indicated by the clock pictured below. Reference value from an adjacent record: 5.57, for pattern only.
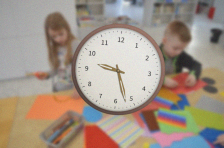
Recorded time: 9.27
